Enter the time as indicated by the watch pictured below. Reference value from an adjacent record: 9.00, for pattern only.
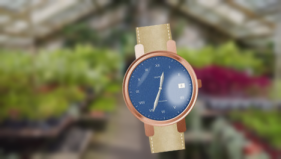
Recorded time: 12.34
